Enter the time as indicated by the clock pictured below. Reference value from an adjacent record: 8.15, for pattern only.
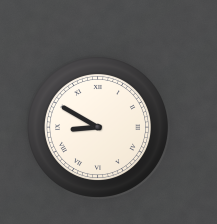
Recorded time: 8.50
